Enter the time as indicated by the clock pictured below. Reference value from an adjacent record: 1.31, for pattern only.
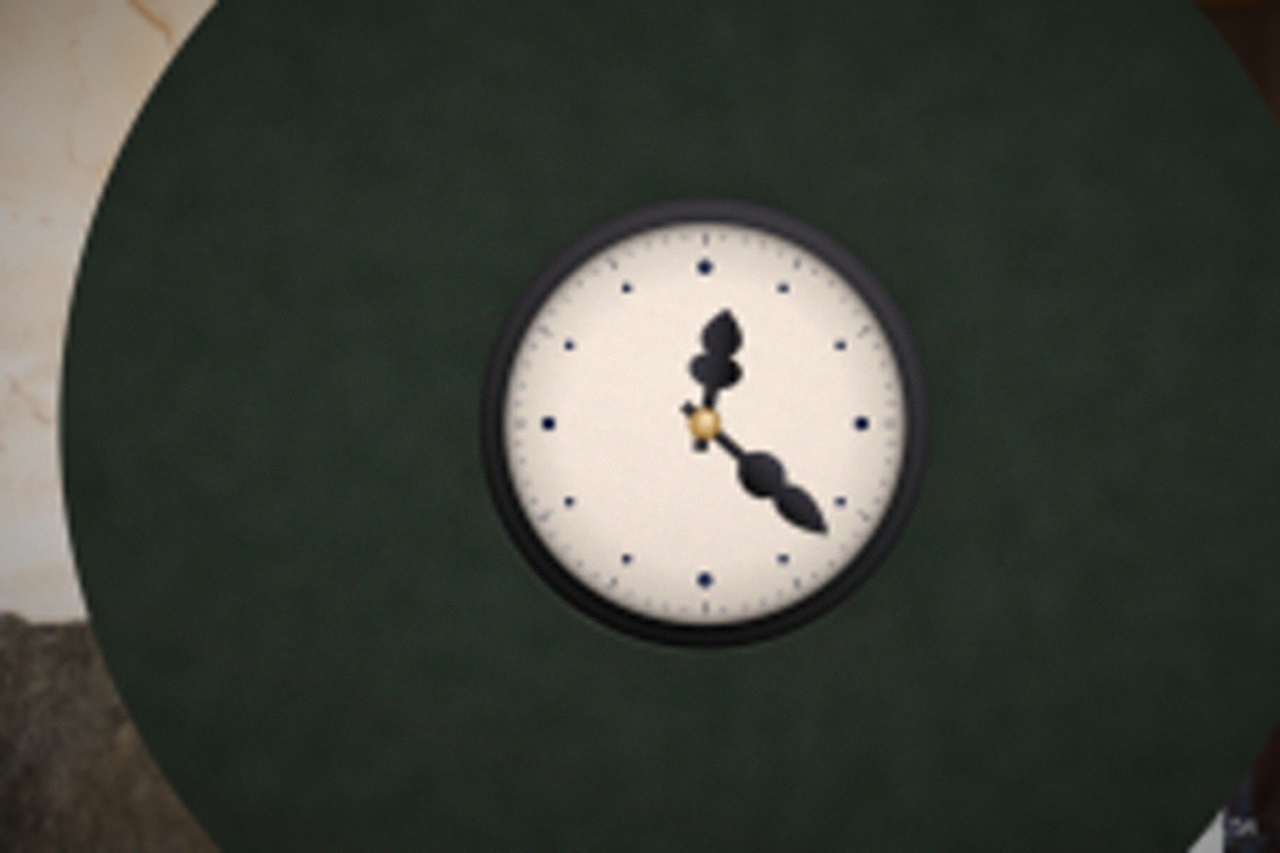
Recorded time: 12.22
